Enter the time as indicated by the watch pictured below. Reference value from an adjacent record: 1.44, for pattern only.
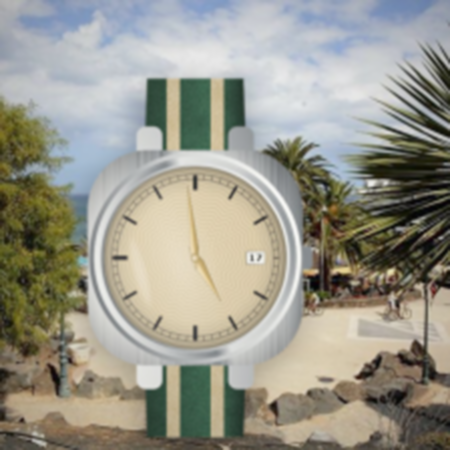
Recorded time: 4.59
